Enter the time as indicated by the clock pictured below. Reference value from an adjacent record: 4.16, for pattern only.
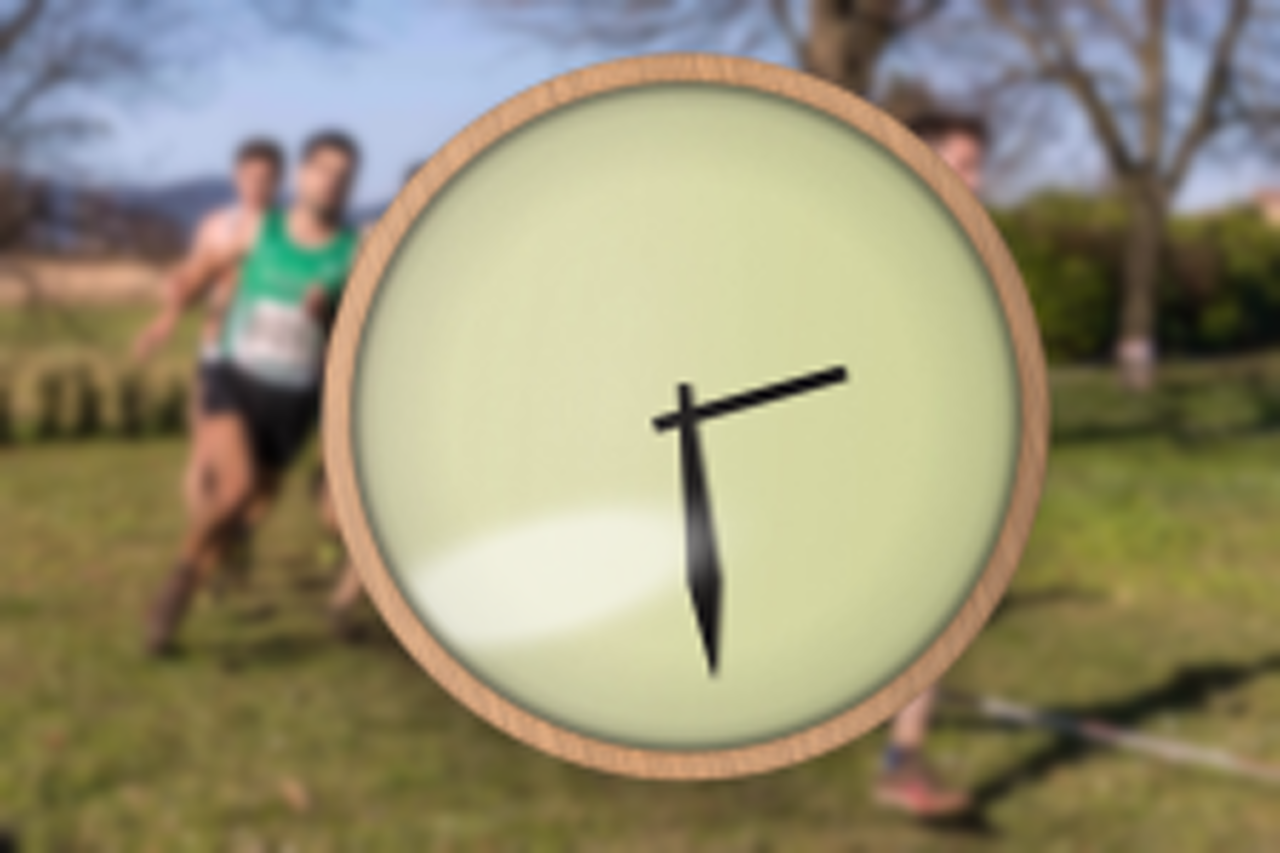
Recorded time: 2.29
